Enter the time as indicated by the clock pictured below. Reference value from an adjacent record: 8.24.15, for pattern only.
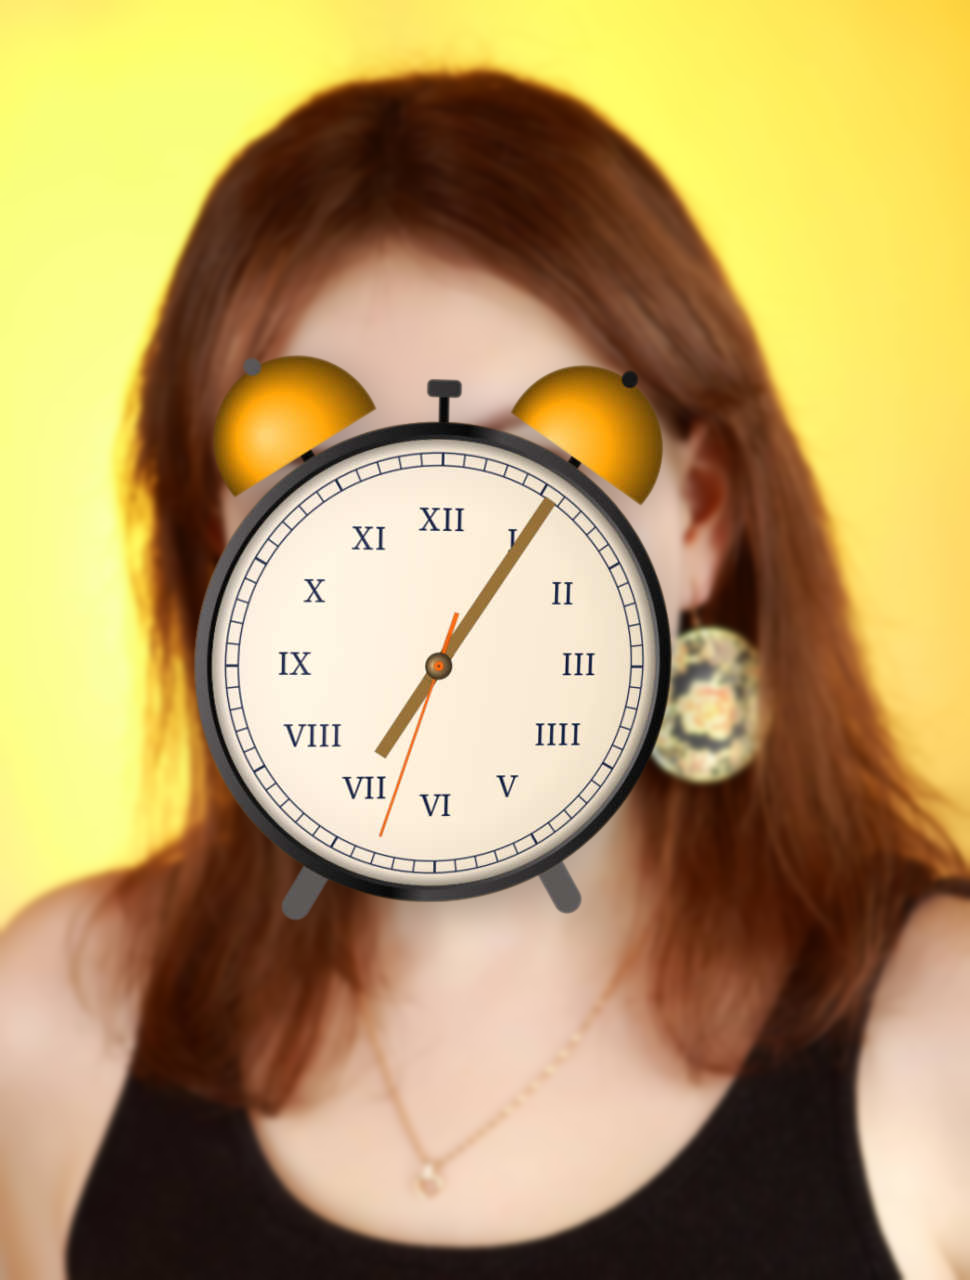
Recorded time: 7.05.33
